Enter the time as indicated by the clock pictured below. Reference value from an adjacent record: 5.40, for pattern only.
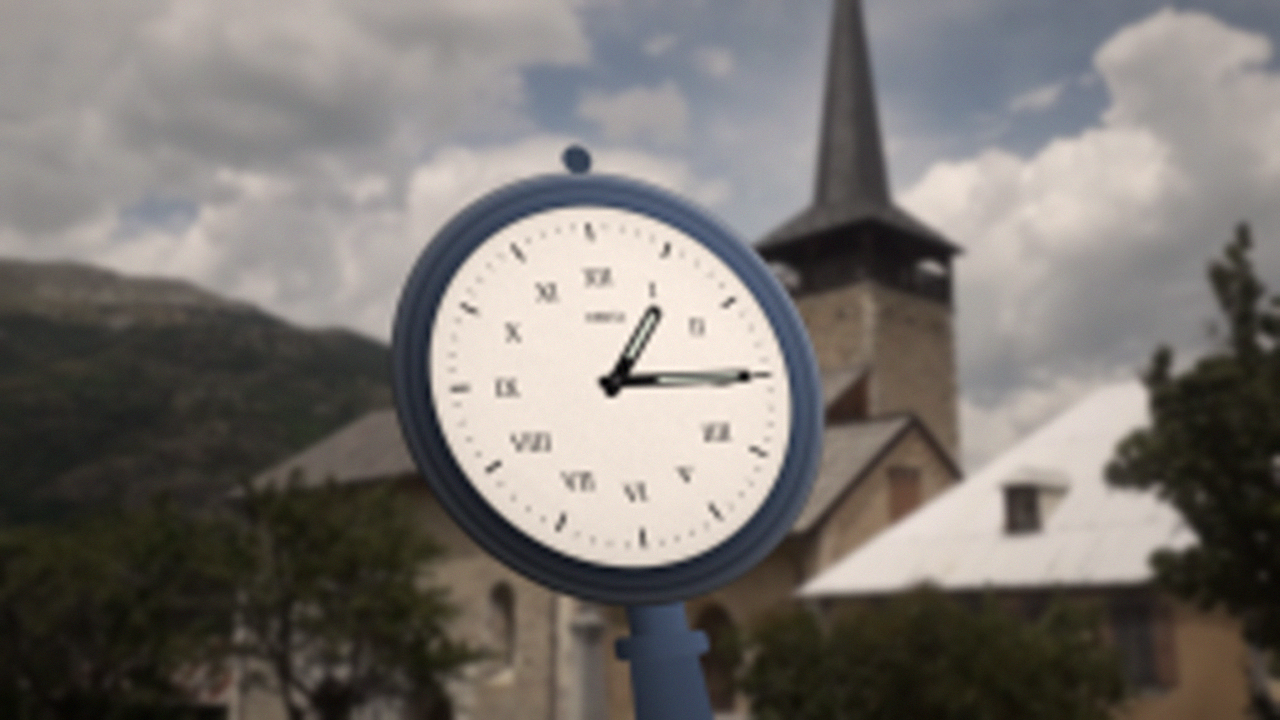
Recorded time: 1.15
